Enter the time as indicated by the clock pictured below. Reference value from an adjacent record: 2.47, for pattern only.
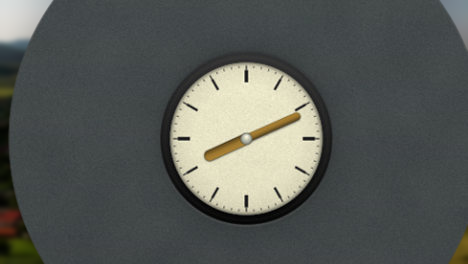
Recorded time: 8.11
